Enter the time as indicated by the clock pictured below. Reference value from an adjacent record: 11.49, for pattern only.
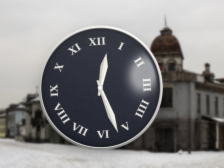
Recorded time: 12.27
